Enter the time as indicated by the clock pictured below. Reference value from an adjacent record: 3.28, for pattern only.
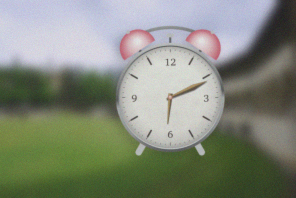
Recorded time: 6.11
